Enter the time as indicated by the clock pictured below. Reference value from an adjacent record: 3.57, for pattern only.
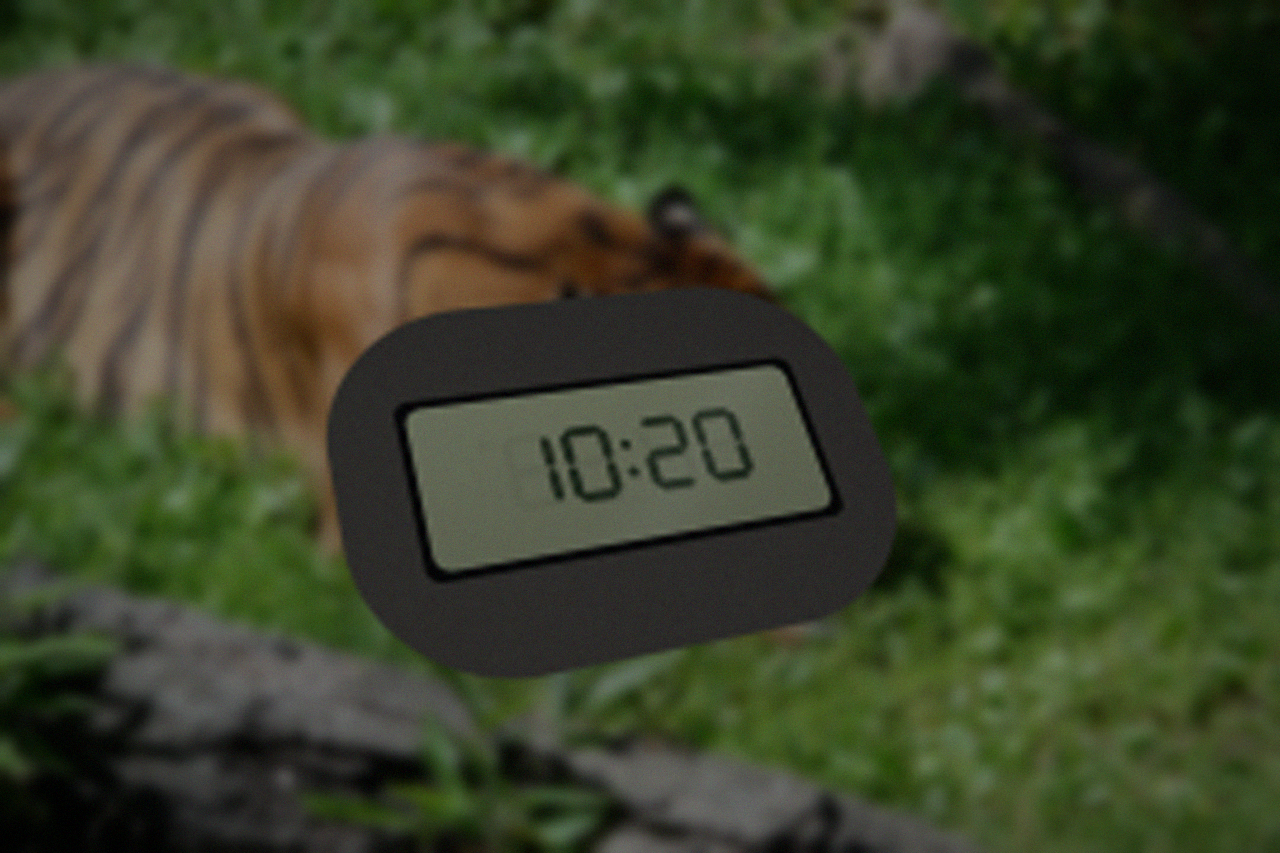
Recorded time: 10.20
